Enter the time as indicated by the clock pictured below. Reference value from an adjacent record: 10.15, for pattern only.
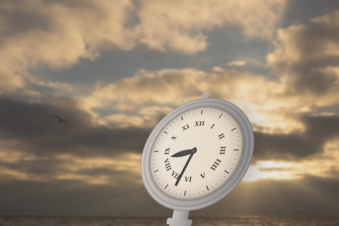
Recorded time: 8.33
